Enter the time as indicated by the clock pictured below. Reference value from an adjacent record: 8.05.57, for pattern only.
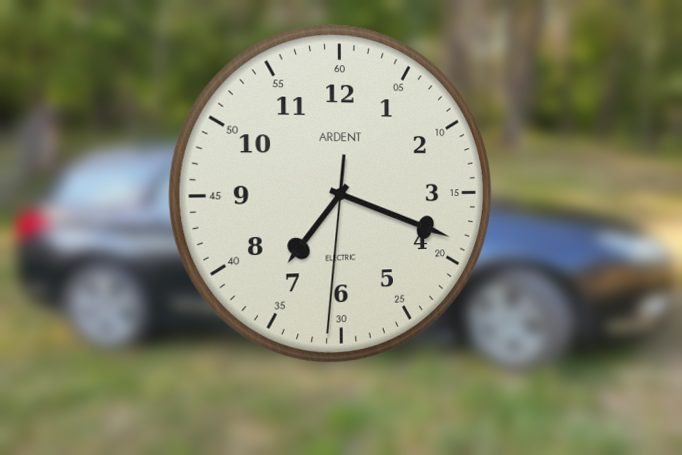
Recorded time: 7.18.31
